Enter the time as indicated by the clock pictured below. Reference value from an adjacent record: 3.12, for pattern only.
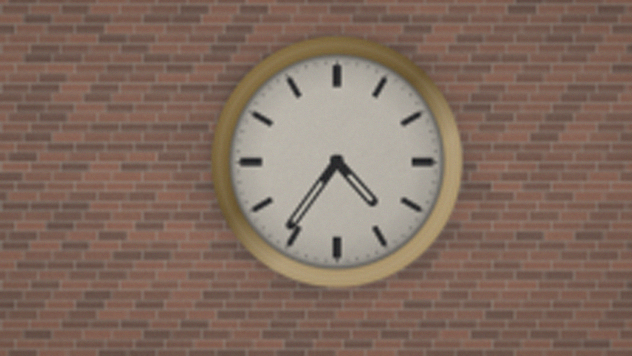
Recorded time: 4.36
